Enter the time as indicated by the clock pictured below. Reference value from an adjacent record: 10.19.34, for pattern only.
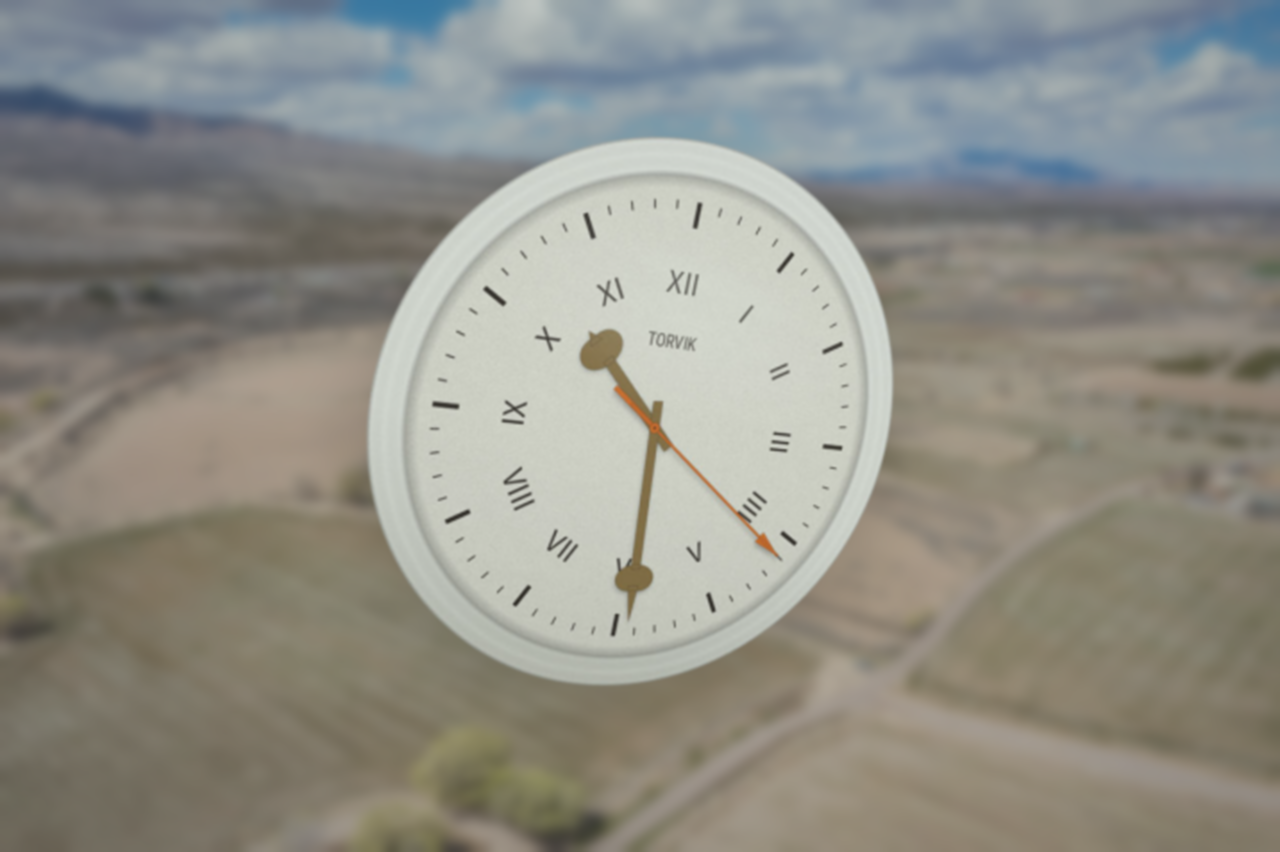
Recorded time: 10.29.21
